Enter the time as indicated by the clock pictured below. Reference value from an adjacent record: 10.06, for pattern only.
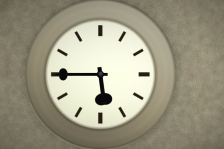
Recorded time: 5.45
